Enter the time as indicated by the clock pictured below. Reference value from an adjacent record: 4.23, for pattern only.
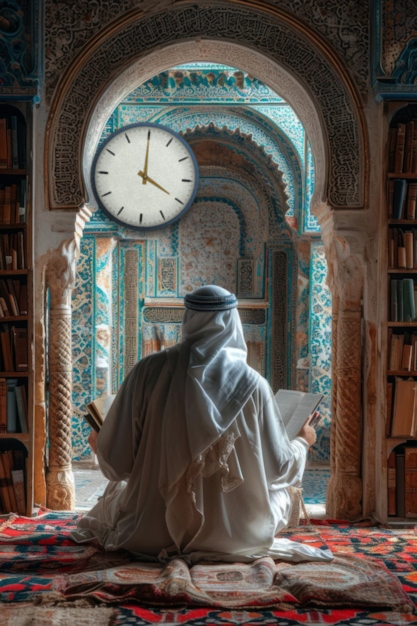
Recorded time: 4.00
